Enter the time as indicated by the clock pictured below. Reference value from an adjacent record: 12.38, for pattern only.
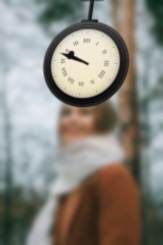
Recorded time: 9.48
